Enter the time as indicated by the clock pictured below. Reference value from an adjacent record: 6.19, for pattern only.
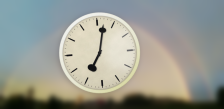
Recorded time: 7.02
